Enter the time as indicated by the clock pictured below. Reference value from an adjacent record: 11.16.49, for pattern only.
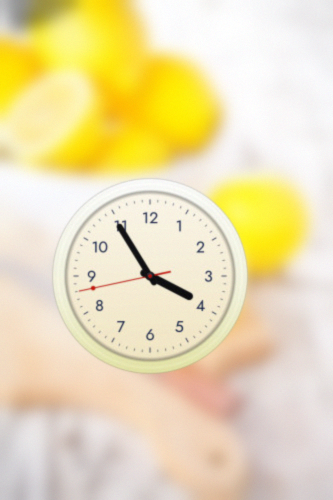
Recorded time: 3.54.43
